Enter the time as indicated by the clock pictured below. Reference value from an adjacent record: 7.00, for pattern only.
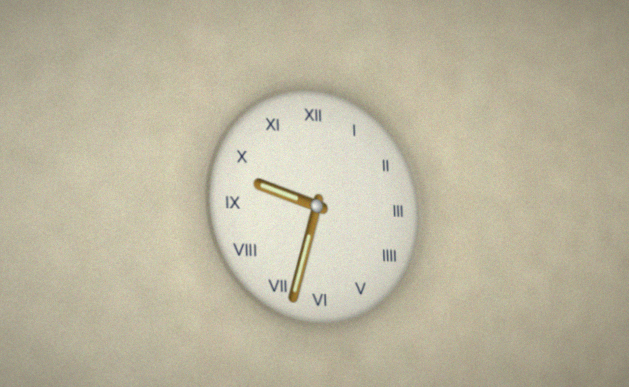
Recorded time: 9.33
